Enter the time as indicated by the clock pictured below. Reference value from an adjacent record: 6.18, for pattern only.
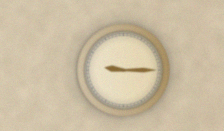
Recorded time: 9.15
